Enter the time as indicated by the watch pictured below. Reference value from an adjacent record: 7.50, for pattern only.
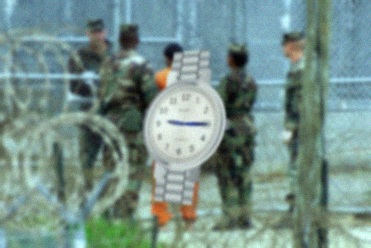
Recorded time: 9.15
